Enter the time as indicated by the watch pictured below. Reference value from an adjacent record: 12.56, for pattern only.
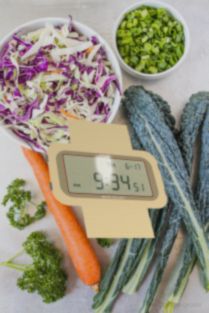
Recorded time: 9.34
